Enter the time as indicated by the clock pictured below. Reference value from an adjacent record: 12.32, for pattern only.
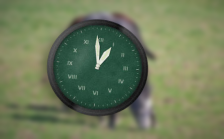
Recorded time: 12.59
